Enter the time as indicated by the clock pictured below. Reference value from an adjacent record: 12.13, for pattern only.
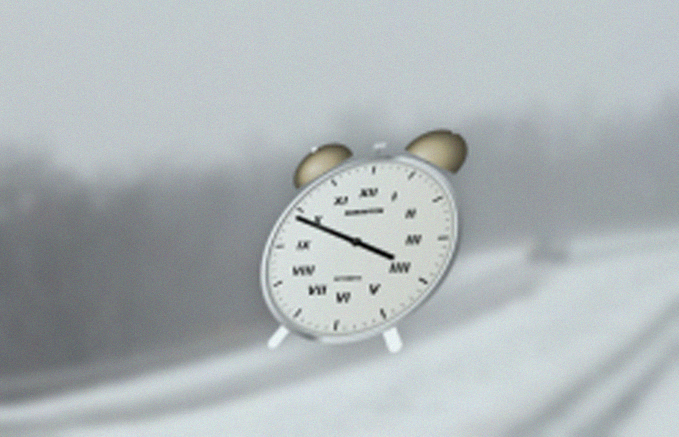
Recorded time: 3.49
